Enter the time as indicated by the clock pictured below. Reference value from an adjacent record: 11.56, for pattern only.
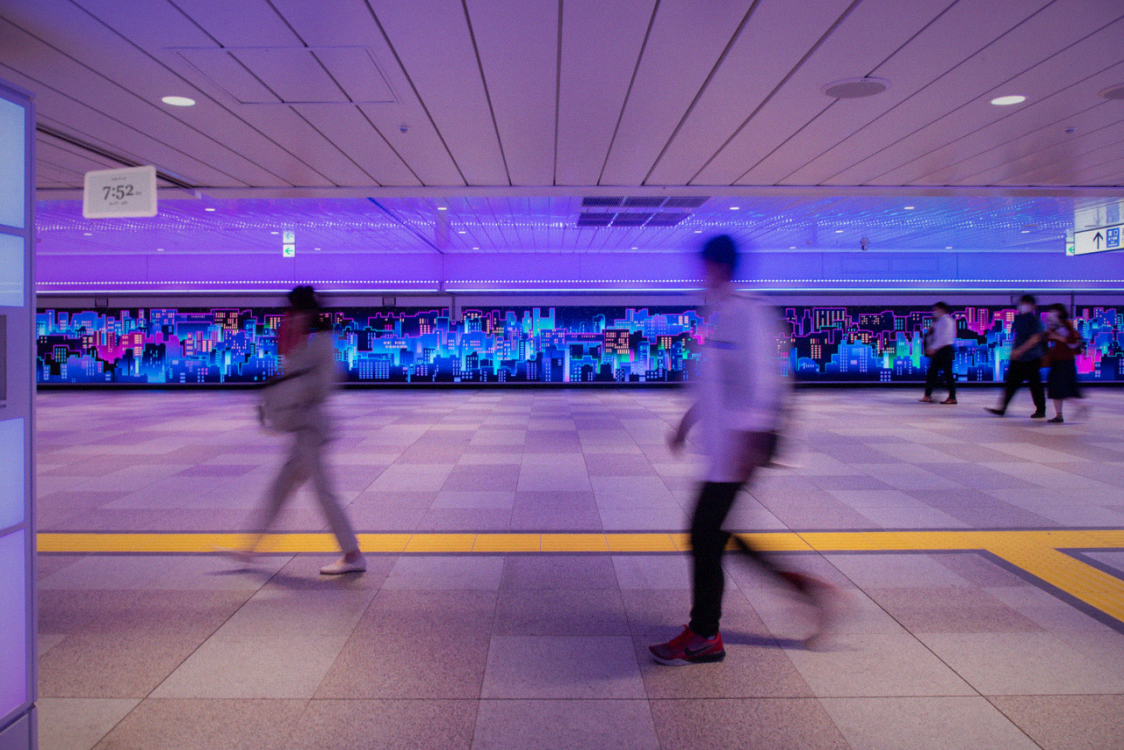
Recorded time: 7.52
